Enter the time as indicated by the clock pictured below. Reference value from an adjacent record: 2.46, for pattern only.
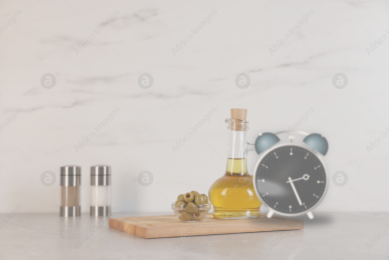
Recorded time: 2.26
